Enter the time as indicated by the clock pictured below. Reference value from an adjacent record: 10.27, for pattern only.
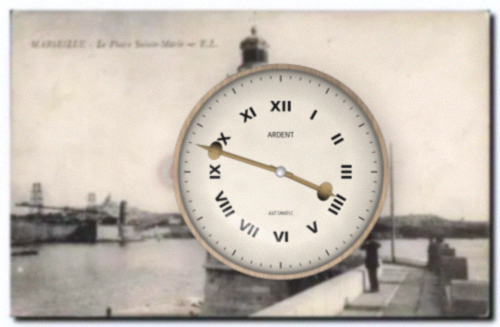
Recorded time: 3.48
